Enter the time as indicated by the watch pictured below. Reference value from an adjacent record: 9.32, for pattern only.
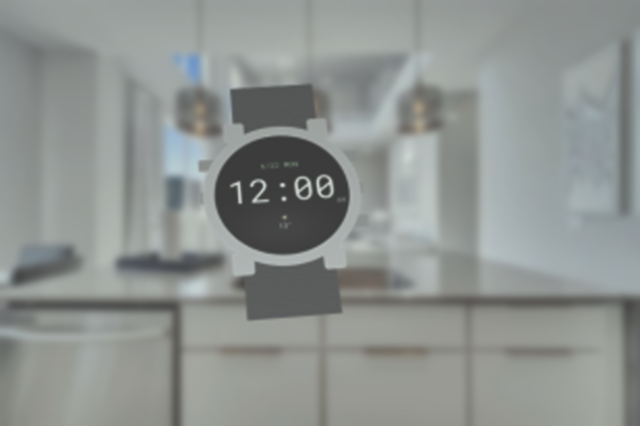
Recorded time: 12.00
